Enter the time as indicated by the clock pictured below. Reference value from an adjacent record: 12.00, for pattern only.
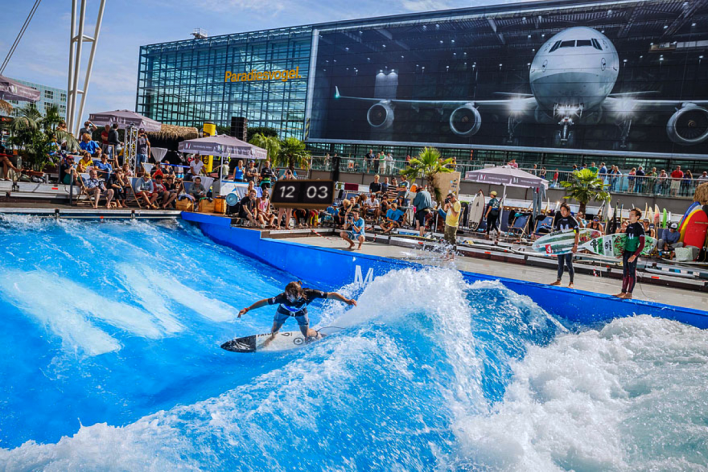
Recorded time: 12.03
